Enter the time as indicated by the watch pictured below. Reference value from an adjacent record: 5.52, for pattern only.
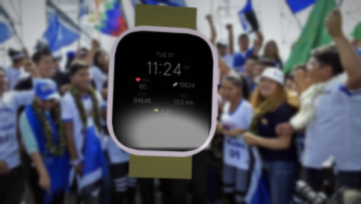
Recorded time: 11.24
